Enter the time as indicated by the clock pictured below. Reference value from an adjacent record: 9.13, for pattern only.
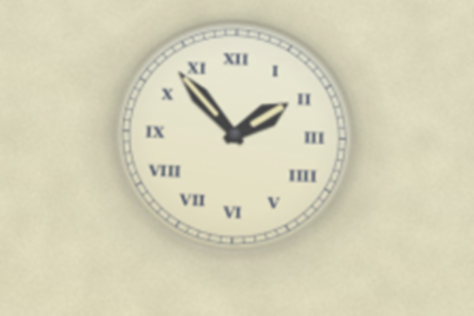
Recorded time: 1.53
